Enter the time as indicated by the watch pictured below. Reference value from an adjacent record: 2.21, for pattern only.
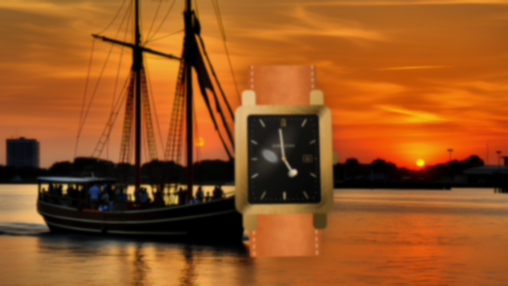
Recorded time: 4.59
